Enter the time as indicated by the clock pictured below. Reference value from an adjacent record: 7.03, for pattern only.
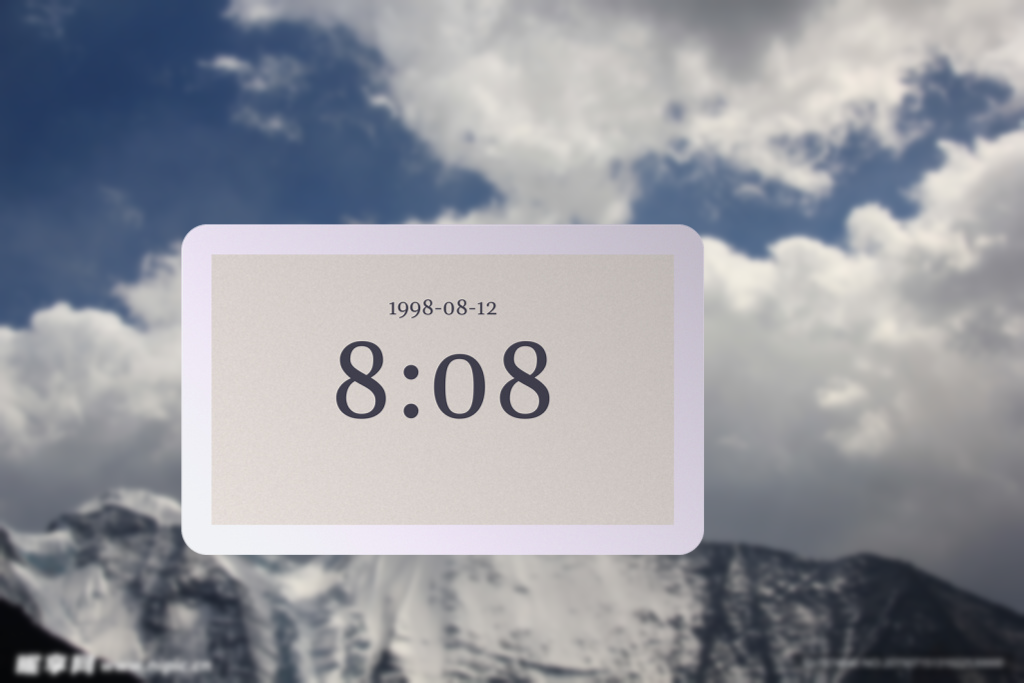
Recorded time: 8.08
